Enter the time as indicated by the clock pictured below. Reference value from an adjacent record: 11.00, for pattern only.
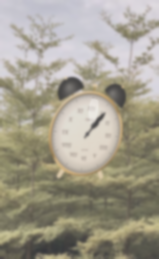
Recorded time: 1.06
